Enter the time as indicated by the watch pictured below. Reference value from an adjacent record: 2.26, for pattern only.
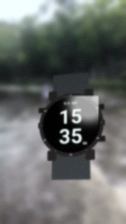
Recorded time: 15.35
